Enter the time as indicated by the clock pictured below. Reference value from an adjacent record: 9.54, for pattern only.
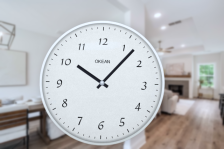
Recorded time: 10.07
